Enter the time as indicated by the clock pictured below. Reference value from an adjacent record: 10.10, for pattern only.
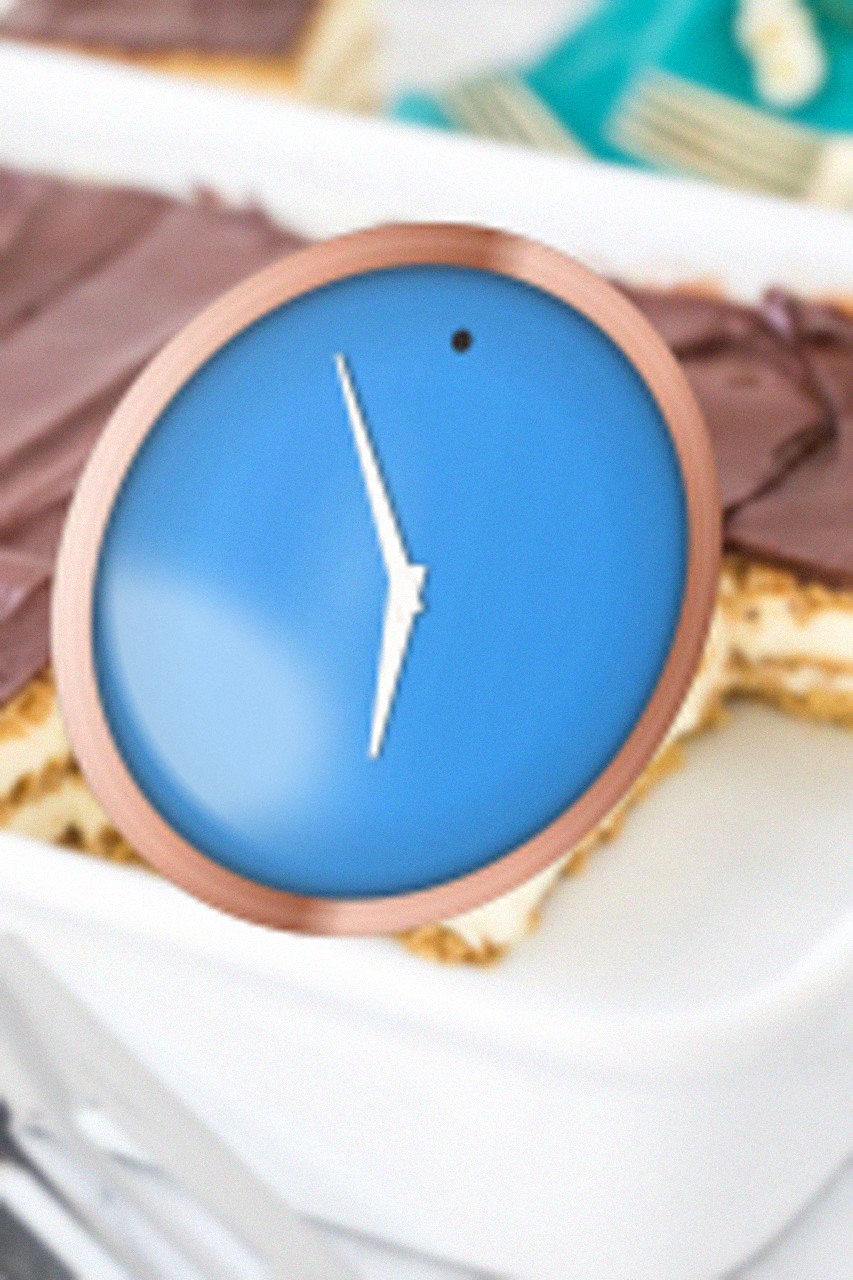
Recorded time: 5.55
